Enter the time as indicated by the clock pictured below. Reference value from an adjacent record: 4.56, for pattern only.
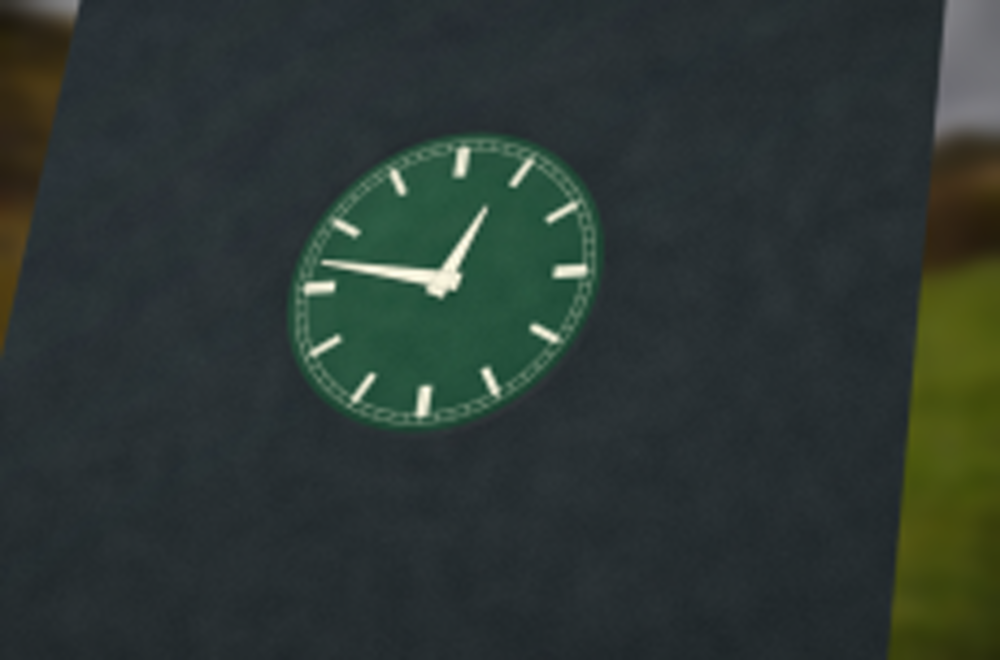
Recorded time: 12.47
